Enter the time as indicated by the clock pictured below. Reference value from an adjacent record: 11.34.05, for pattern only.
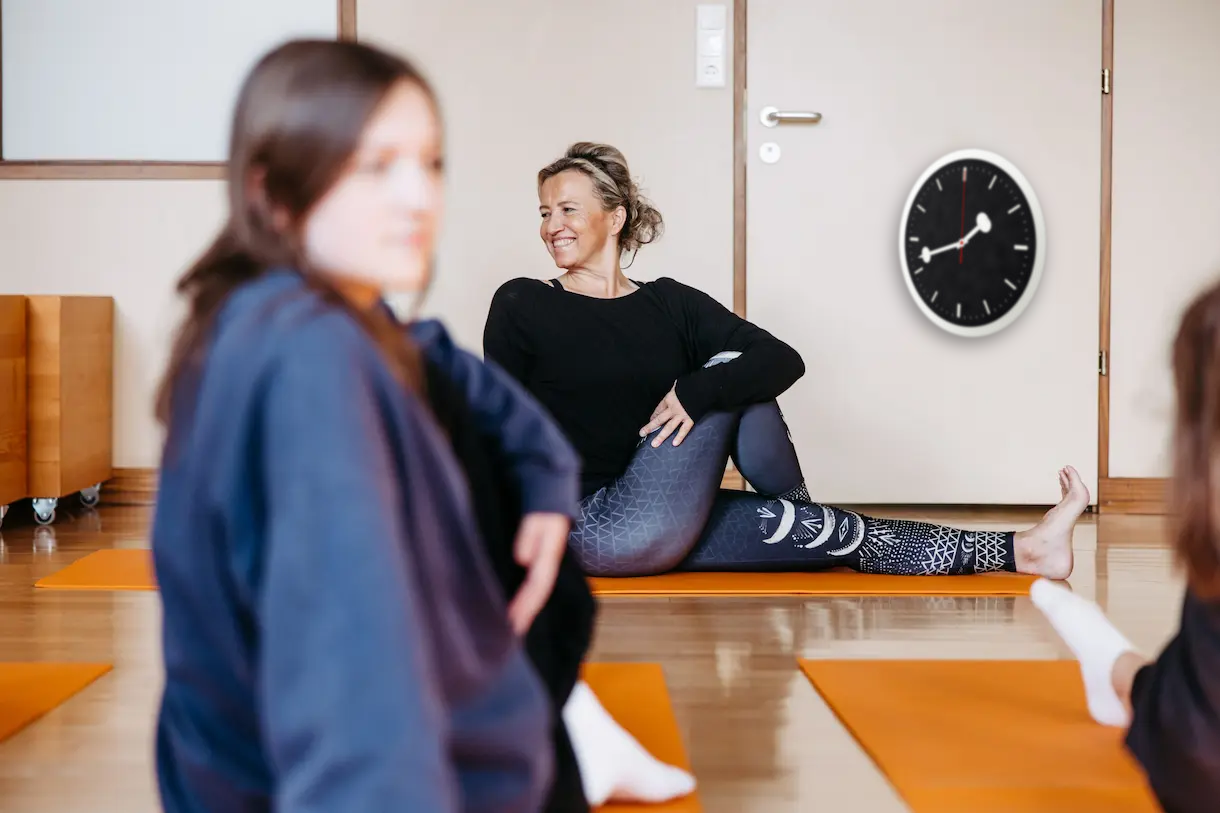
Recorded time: 1.42.00
